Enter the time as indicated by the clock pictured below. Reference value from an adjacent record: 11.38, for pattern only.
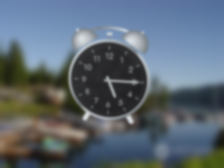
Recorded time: 5.15
